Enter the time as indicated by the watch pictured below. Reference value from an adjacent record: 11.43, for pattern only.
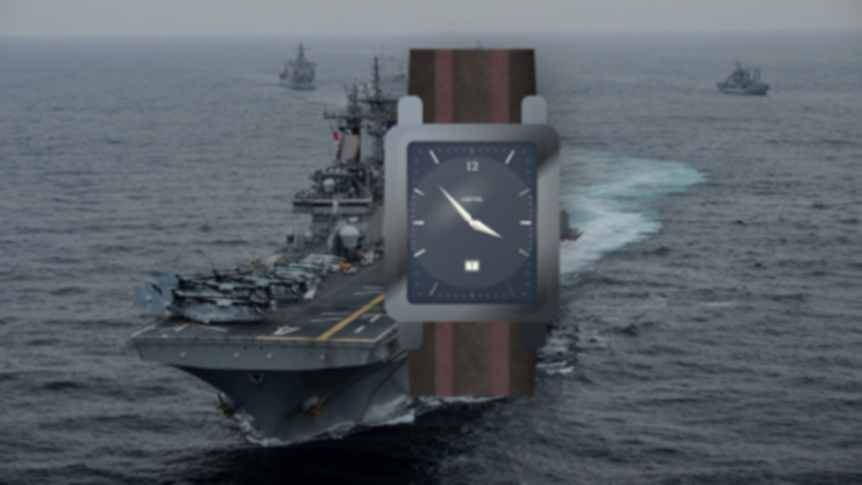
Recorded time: 3.53
